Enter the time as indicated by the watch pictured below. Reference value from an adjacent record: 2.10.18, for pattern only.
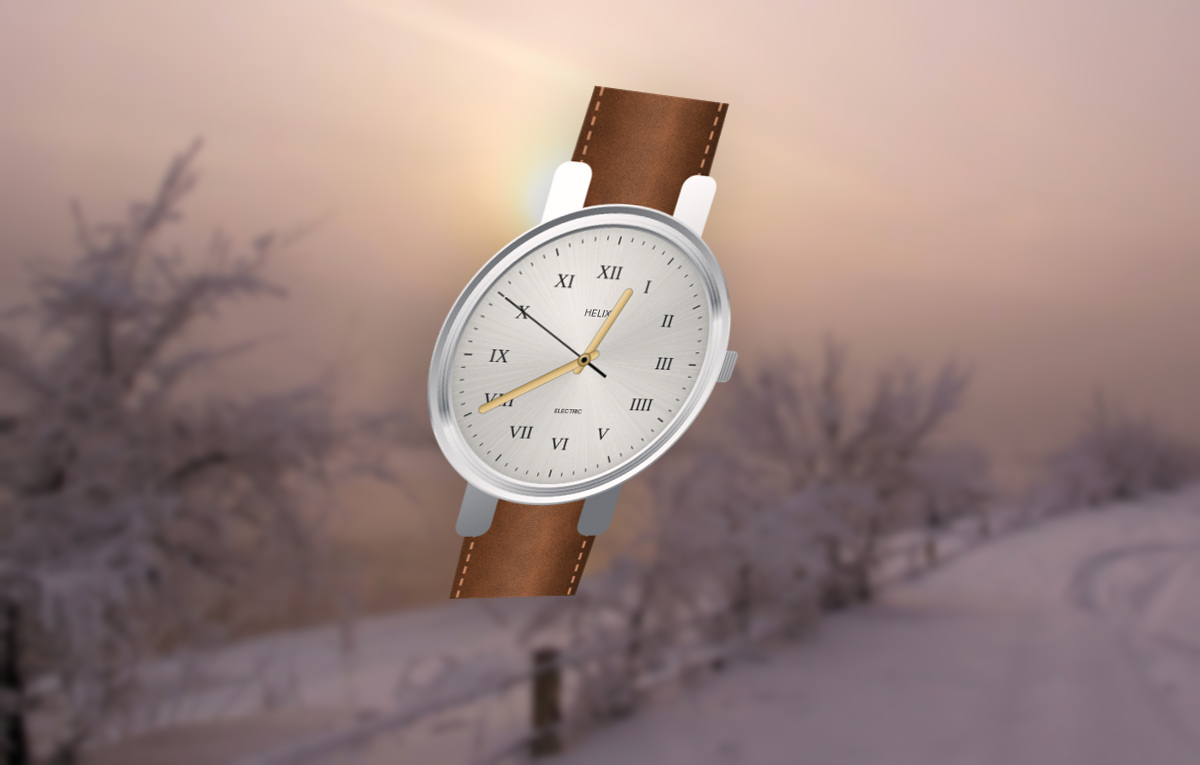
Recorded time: 12.39.50
